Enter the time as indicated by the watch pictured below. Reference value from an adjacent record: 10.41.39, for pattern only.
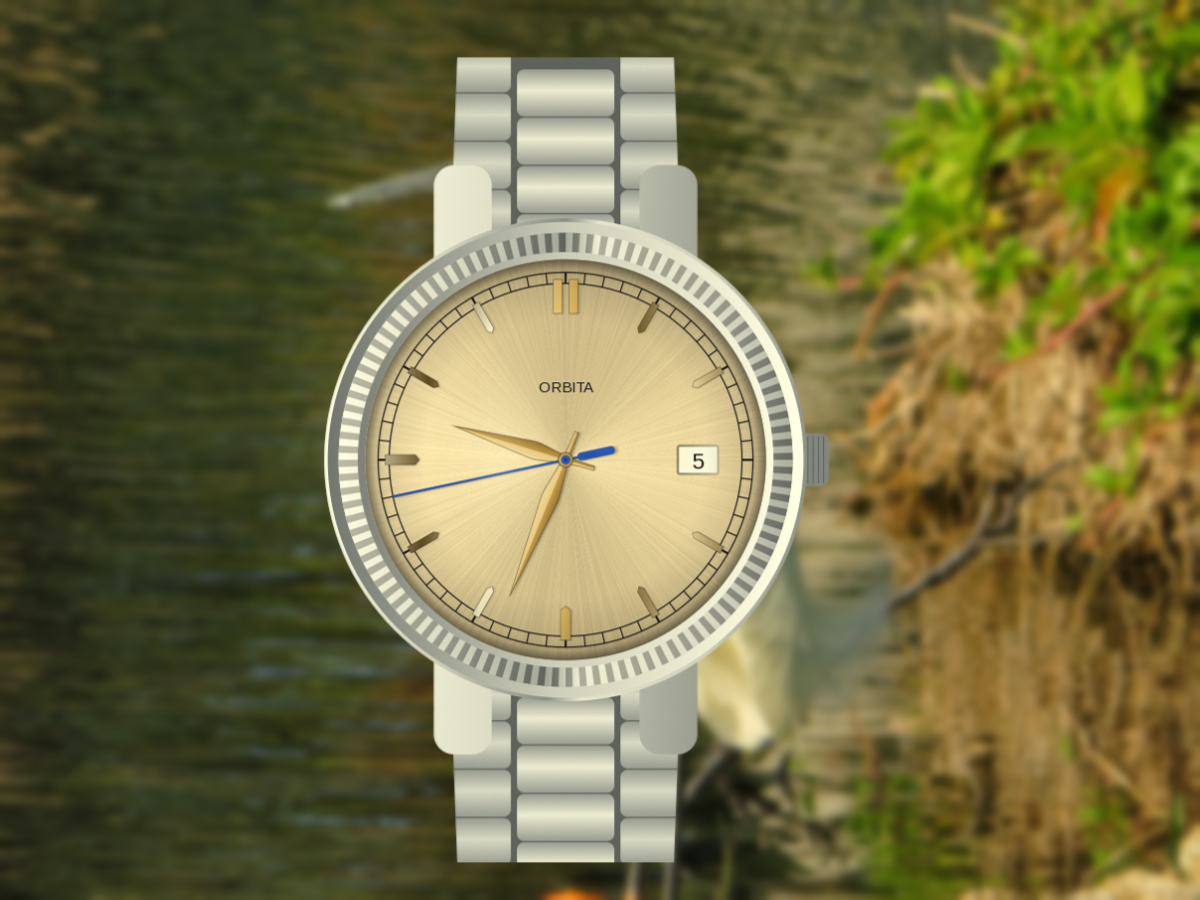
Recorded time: 9.33.43
